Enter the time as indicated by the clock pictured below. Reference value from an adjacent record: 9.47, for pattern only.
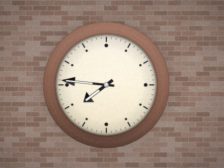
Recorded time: 7.46
